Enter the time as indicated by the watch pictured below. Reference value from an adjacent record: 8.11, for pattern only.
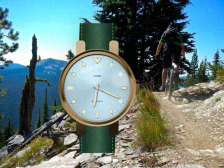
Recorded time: 6.19
